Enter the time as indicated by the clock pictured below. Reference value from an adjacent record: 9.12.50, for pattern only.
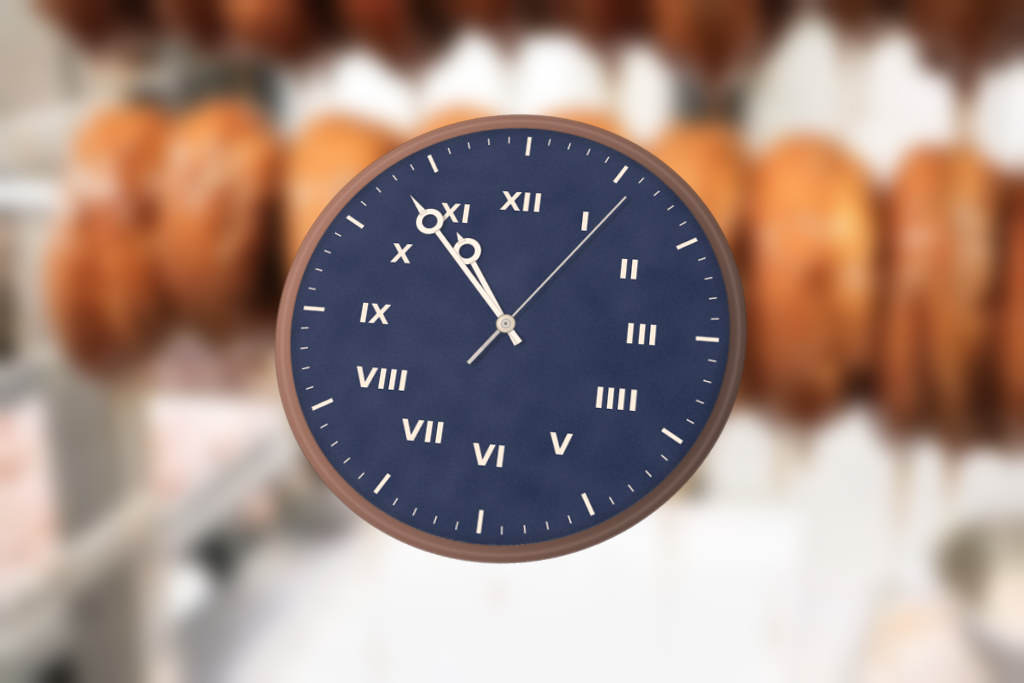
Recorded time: 10.53.06
